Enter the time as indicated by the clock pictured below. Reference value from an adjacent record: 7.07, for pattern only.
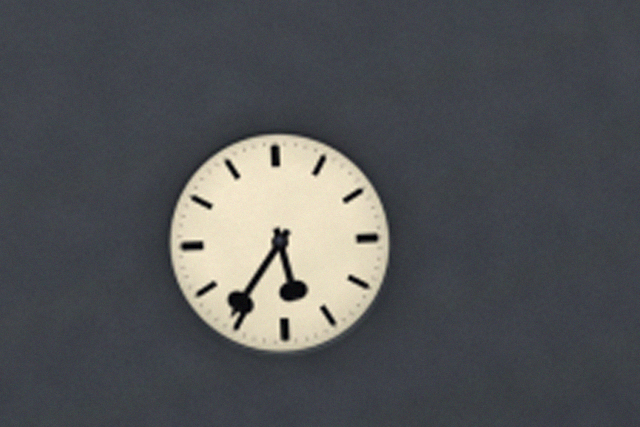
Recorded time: 5.36
